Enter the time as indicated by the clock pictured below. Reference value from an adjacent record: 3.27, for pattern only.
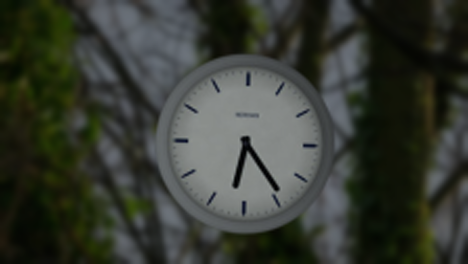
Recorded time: 6.24
